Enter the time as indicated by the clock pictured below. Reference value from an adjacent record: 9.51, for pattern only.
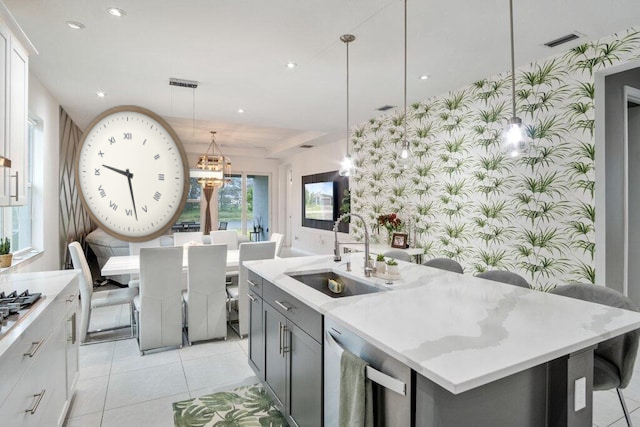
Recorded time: 9.28
